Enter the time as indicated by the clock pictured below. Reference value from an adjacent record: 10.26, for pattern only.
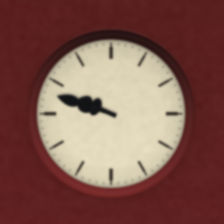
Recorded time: 9.48
